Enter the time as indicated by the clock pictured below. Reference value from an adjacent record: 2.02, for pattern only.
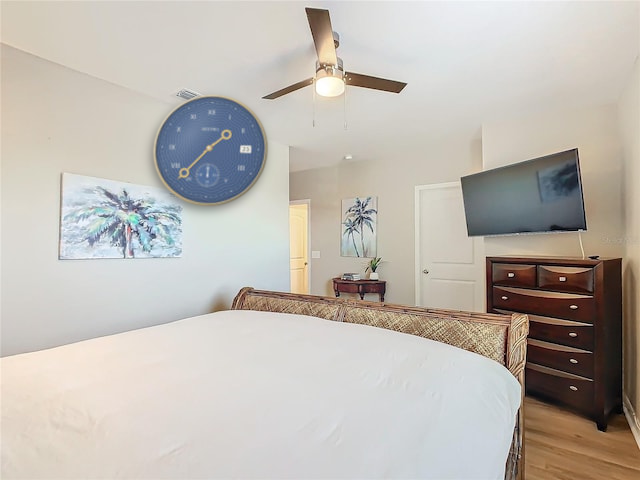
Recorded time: 1.37
